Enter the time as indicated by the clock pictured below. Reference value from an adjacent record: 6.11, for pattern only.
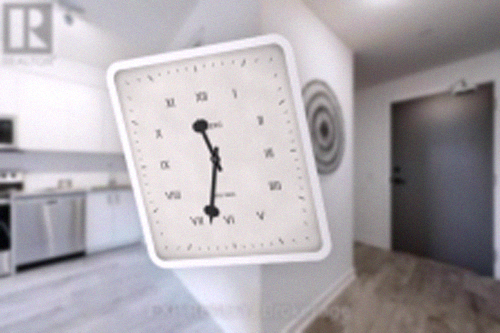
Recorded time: 11.33
